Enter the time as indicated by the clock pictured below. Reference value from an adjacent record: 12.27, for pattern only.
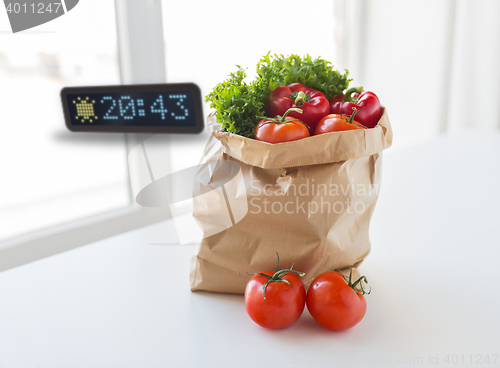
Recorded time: 20.43
